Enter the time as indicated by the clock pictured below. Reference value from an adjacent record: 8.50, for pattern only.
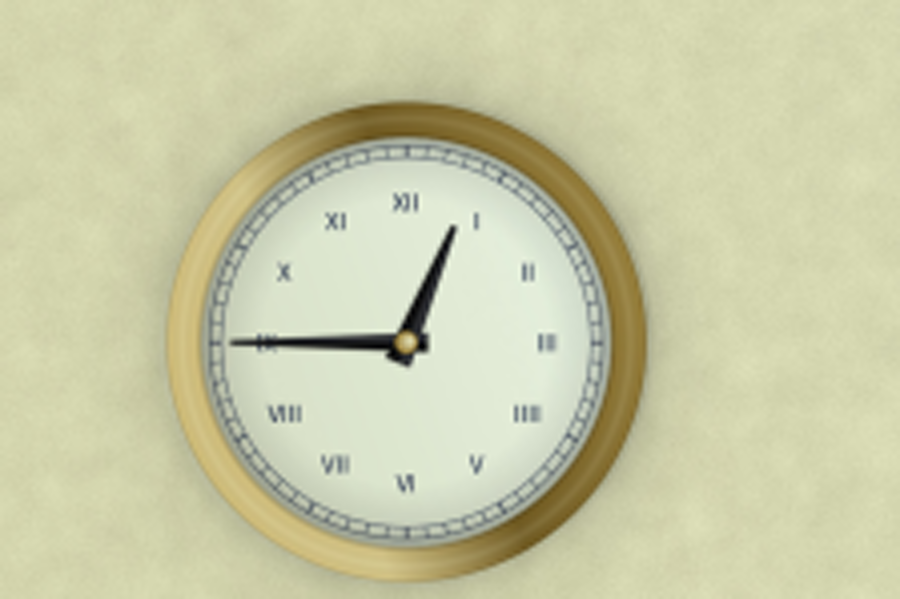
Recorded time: 12.45
